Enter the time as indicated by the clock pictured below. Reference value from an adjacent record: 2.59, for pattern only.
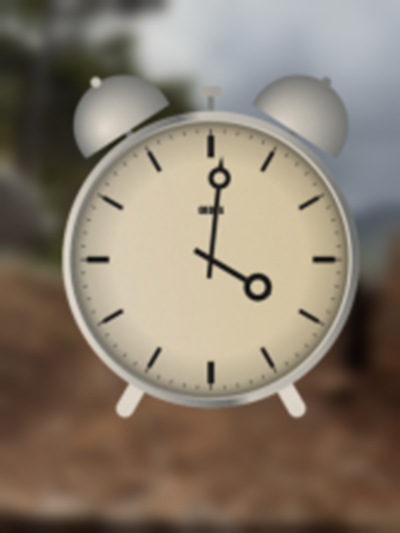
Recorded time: 4.01
